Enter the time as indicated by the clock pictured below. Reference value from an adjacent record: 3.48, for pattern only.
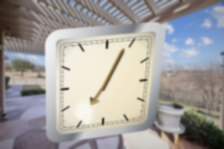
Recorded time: 7.04
